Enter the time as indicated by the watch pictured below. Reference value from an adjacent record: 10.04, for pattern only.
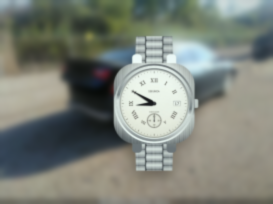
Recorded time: 8.50
